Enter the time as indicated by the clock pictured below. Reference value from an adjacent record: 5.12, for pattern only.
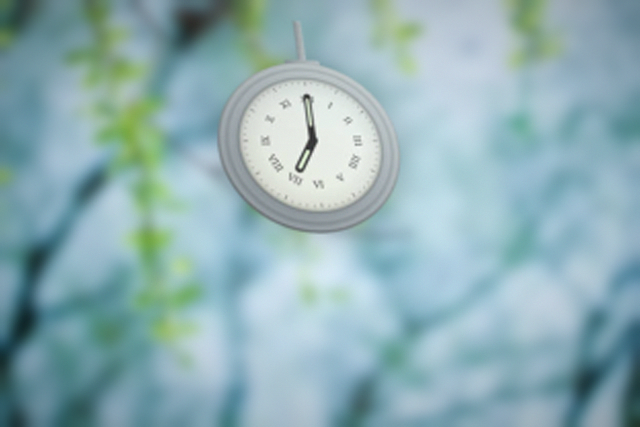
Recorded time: 7.00
